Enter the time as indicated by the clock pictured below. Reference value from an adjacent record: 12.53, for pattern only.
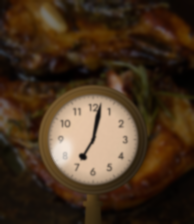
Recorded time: 7.02
